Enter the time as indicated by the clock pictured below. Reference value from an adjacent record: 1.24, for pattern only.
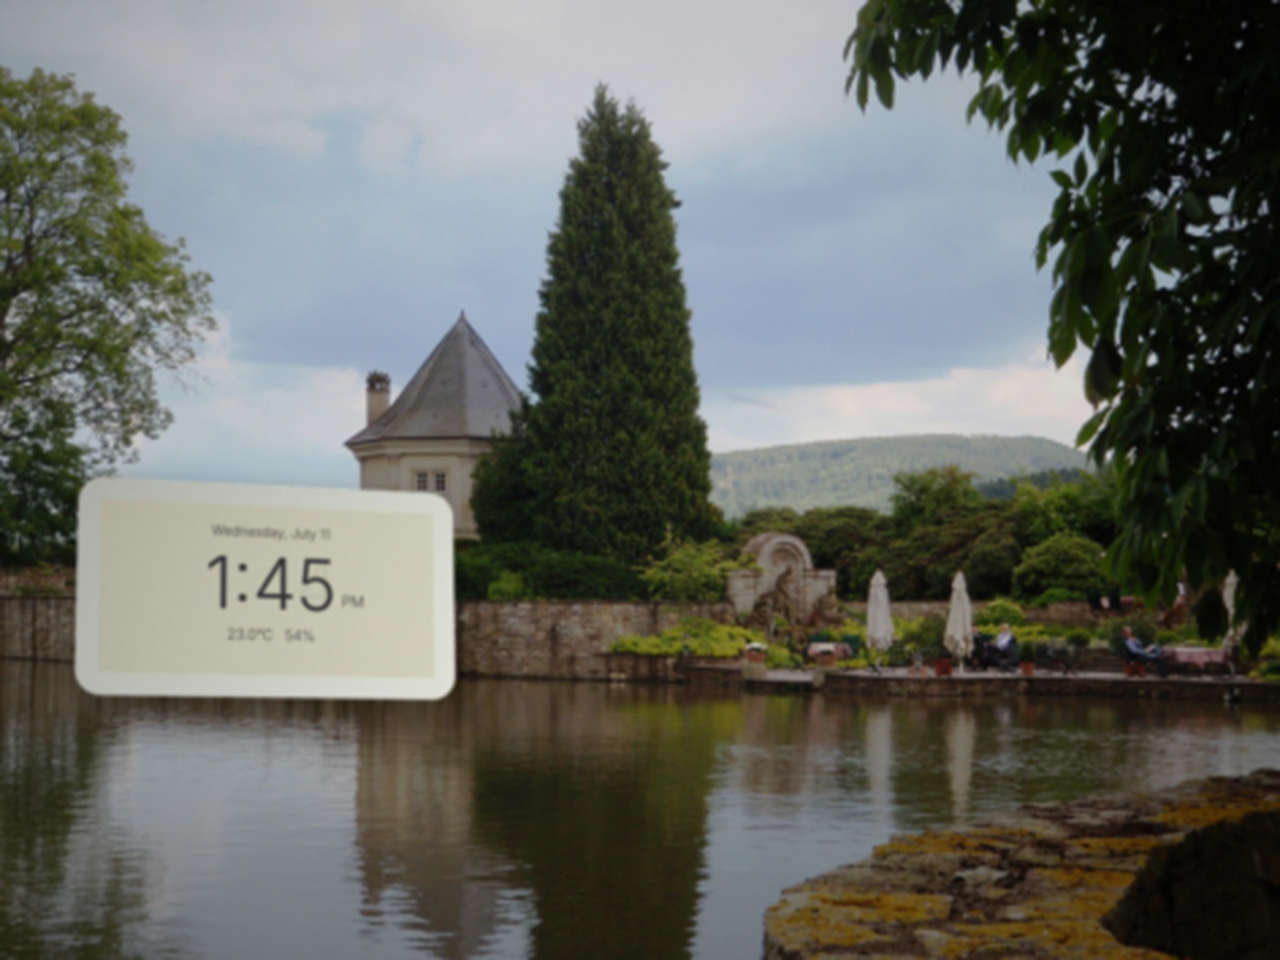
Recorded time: 1.45
